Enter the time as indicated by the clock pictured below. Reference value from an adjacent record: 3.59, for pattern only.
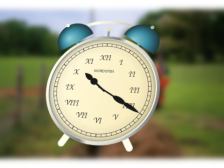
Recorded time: 10.20
